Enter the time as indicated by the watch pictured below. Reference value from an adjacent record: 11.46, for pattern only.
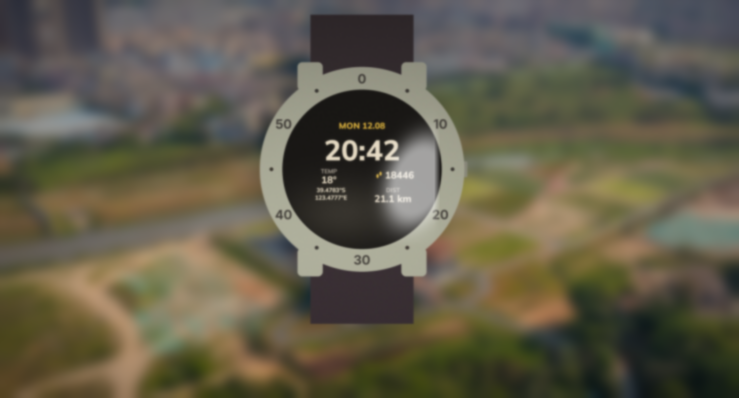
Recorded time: 20.42
